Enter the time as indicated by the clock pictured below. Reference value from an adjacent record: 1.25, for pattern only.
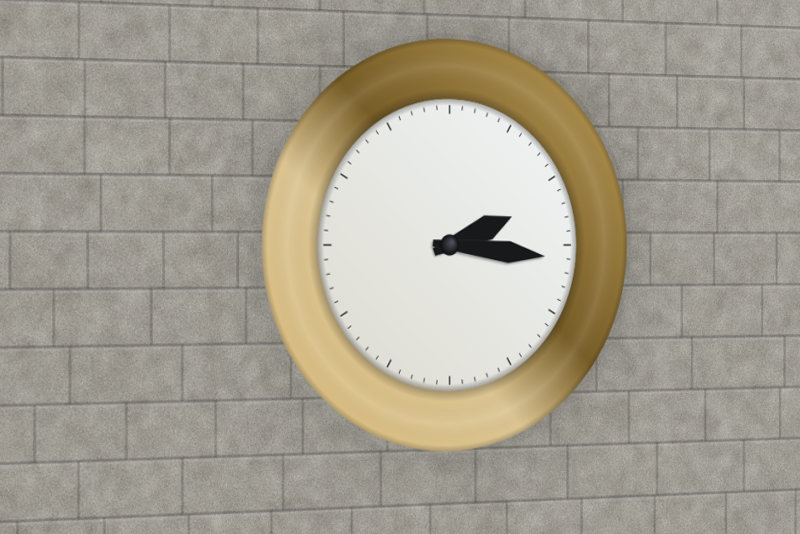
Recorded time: 2.16
